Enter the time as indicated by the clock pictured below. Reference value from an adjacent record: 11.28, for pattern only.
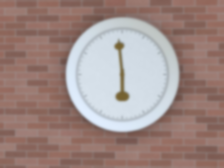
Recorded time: 5.59
